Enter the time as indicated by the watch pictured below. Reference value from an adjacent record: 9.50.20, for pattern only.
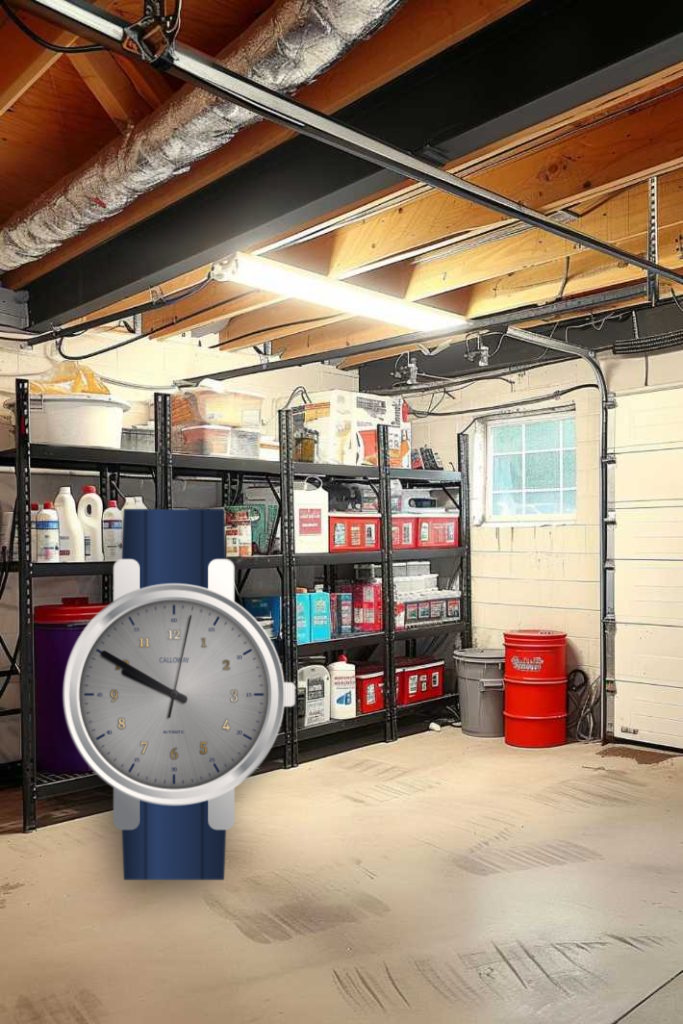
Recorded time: 9.50.02
